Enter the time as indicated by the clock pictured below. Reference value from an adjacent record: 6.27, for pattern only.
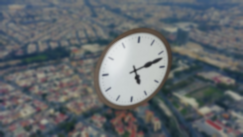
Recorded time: 5.12
